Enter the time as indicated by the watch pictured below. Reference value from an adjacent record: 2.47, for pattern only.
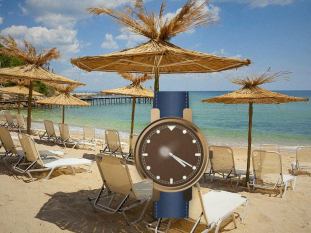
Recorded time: 4.20
